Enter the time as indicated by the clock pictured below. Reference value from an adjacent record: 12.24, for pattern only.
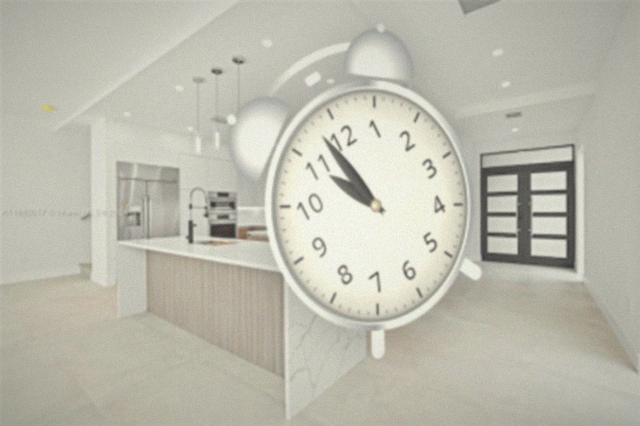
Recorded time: 10.58
